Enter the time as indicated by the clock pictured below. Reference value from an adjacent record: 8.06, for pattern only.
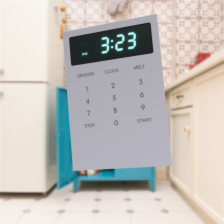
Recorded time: 3.23
